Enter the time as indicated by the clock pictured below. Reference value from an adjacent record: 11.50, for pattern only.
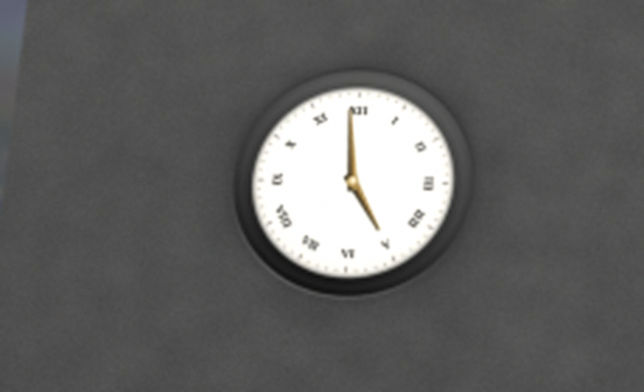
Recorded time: 4.59
